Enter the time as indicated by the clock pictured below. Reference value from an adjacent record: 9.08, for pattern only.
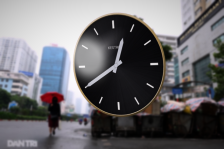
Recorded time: 12.40
